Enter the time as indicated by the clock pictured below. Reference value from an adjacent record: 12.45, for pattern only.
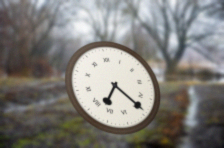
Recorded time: 7.24
